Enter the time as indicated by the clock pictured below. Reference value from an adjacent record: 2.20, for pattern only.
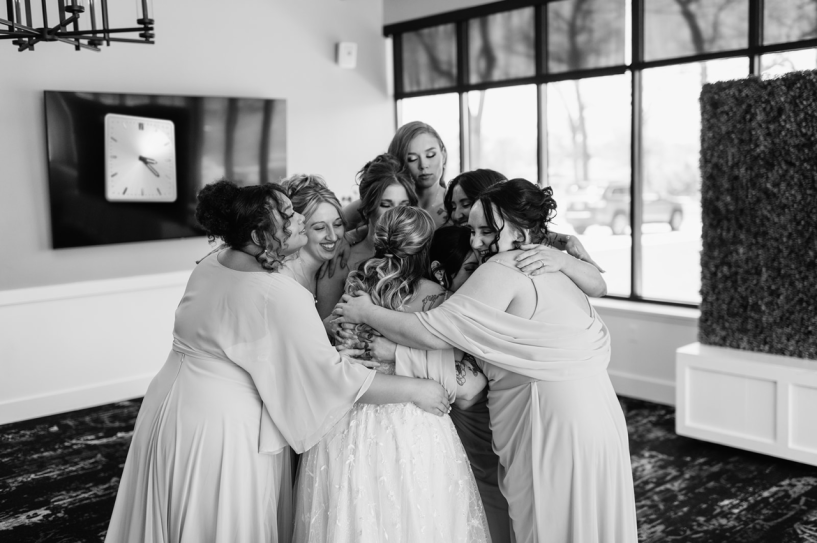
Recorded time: 3.22
